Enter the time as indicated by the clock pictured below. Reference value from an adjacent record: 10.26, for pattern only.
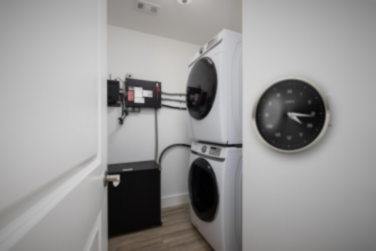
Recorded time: 4.16
